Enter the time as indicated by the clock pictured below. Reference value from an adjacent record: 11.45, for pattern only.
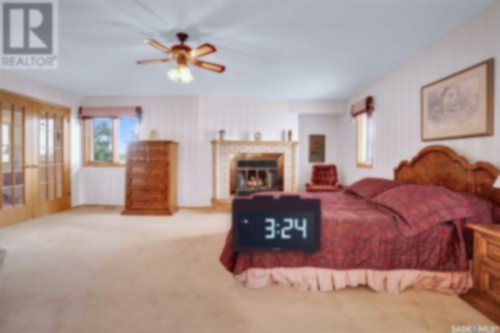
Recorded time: 3.24
